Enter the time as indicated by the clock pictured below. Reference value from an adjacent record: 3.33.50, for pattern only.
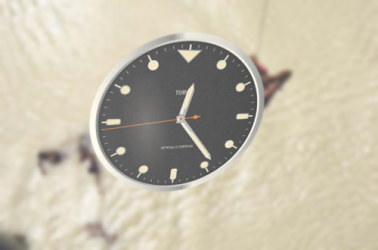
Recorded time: 12.23.44
